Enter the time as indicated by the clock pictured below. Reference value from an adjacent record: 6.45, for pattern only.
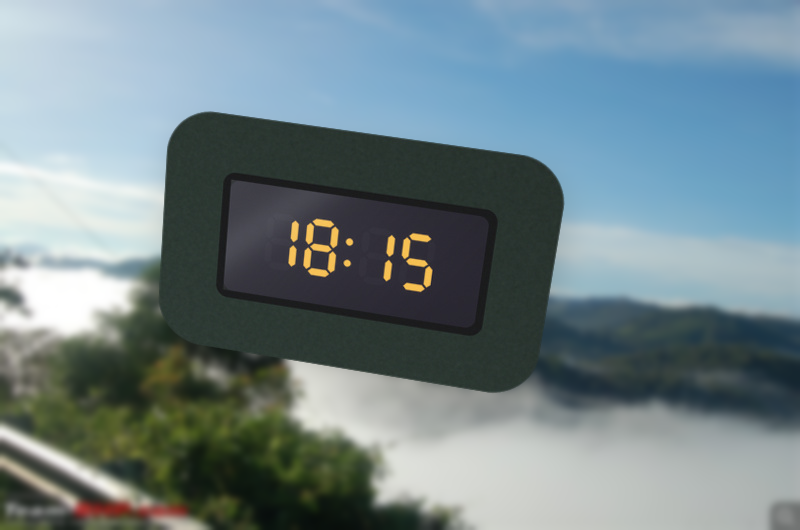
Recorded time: 18.15
